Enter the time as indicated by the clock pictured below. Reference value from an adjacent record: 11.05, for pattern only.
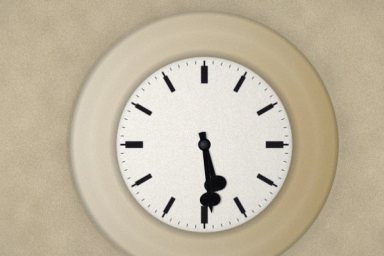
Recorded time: 5.29
